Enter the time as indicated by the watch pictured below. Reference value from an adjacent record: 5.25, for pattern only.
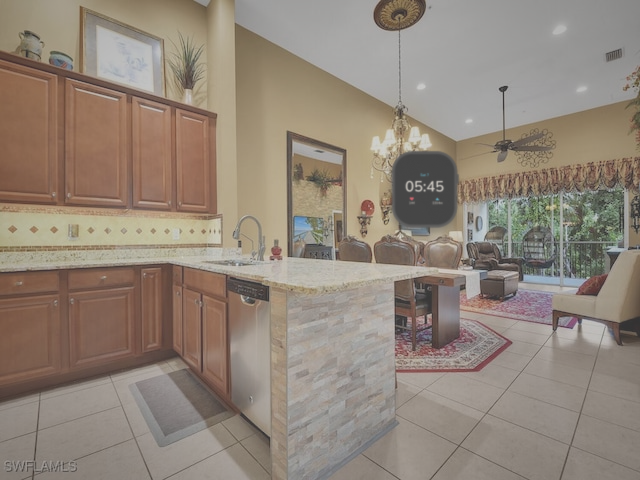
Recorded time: 5.45
